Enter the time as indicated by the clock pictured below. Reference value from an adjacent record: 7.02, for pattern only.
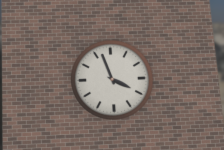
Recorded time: 3.57
